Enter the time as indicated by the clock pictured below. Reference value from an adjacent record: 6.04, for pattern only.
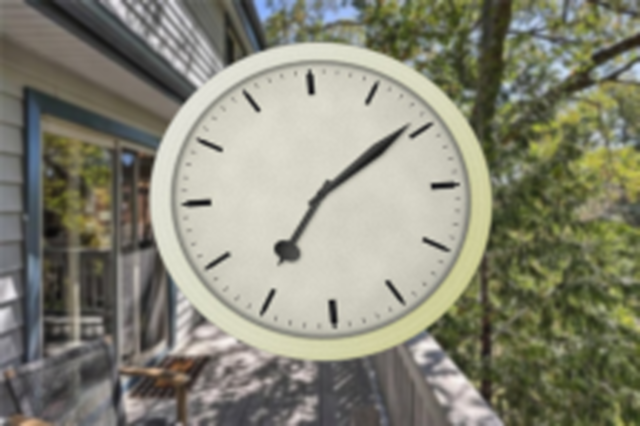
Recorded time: 7.09
